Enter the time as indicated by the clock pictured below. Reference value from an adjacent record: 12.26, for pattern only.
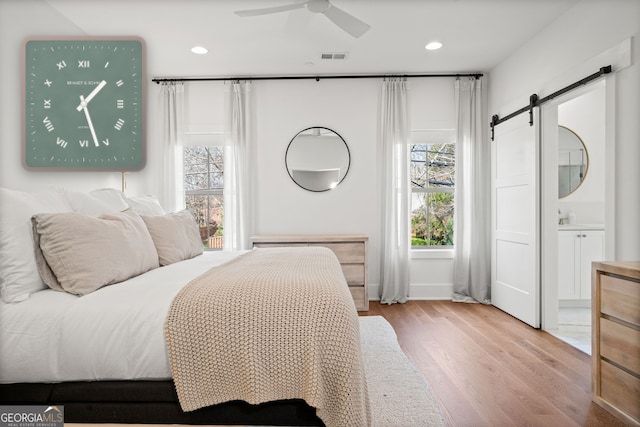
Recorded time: 1.27
